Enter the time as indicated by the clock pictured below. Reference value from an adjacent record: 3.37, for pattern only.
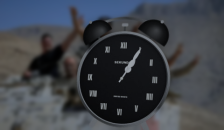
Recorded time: 1.05
